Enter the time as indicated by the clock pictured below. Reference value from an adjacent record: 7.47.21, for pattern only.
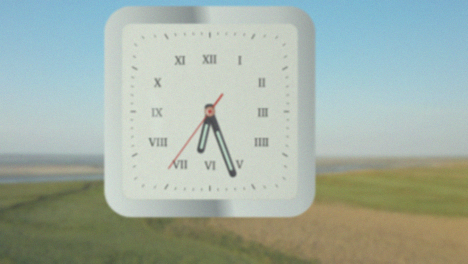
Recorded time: 6.26.36
